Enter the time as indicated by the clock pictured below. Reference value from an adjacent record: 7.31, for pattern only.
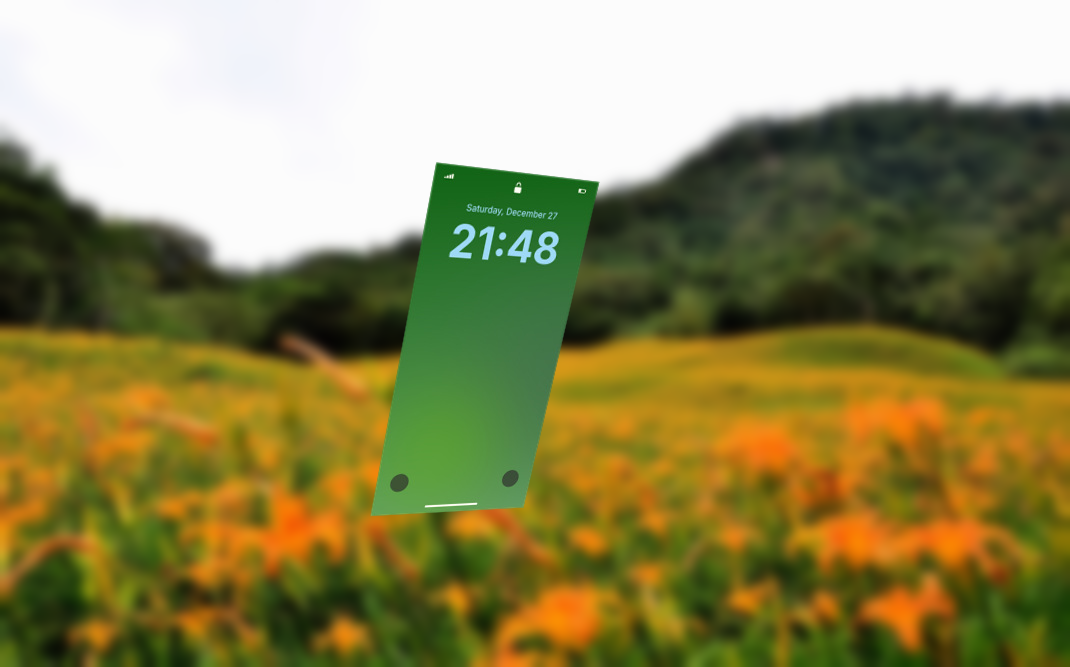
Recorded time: 21.48
